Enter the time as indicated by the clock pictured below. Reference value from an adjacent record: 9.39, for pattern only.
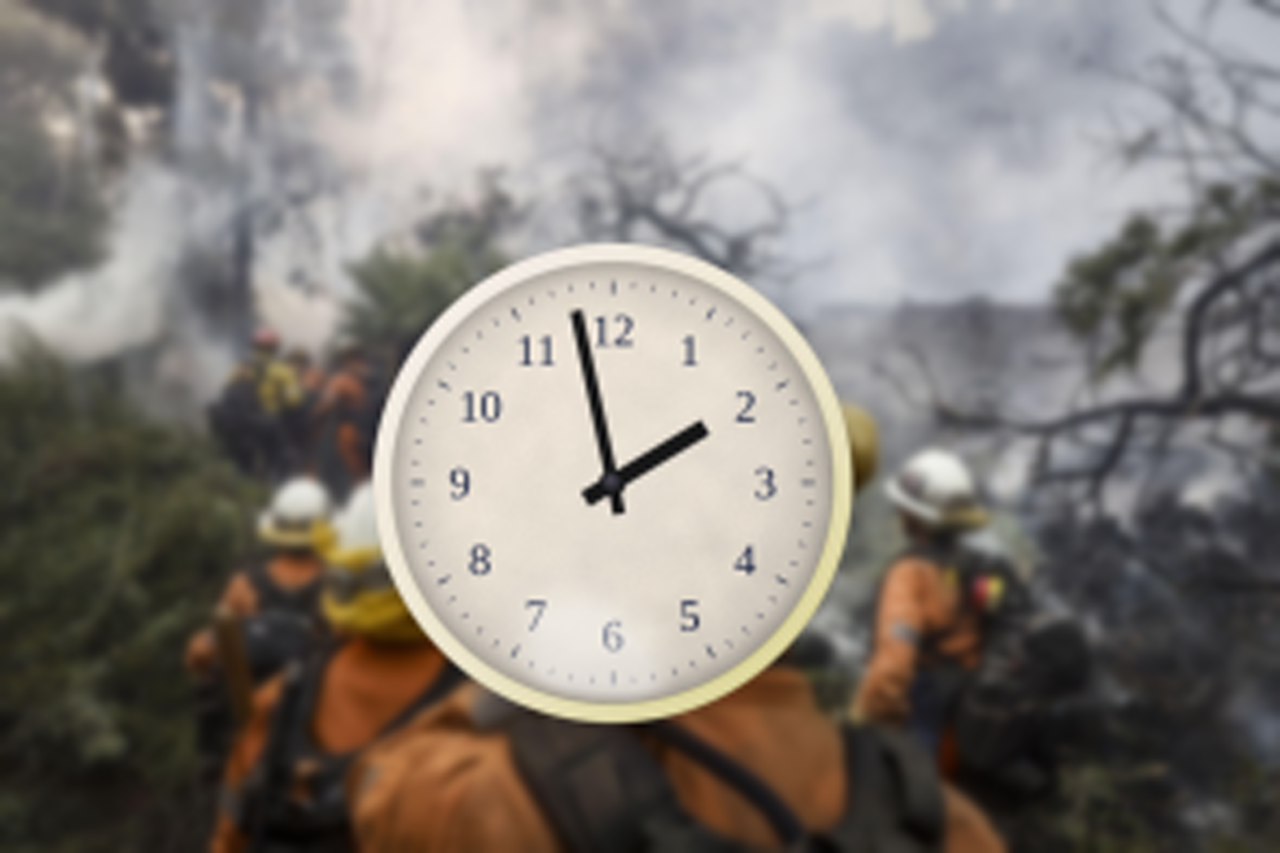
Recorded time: 1.58
